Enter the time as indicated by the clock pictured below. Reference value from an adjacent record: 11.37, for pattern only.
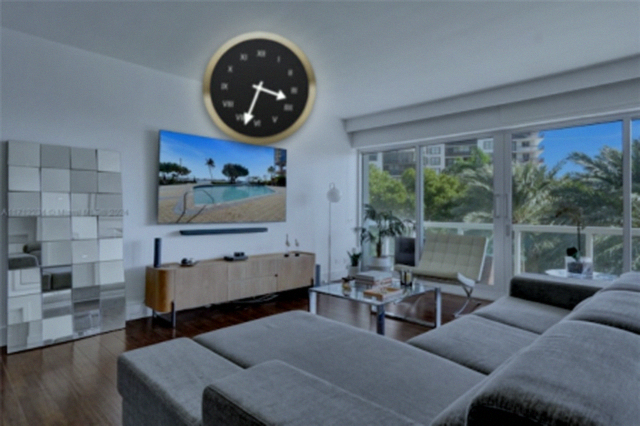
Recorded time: 3.33
